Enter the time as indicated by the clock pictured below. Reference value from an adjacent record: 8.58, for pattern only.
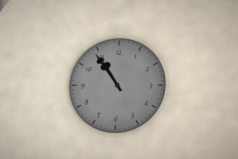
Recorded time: 10.54
